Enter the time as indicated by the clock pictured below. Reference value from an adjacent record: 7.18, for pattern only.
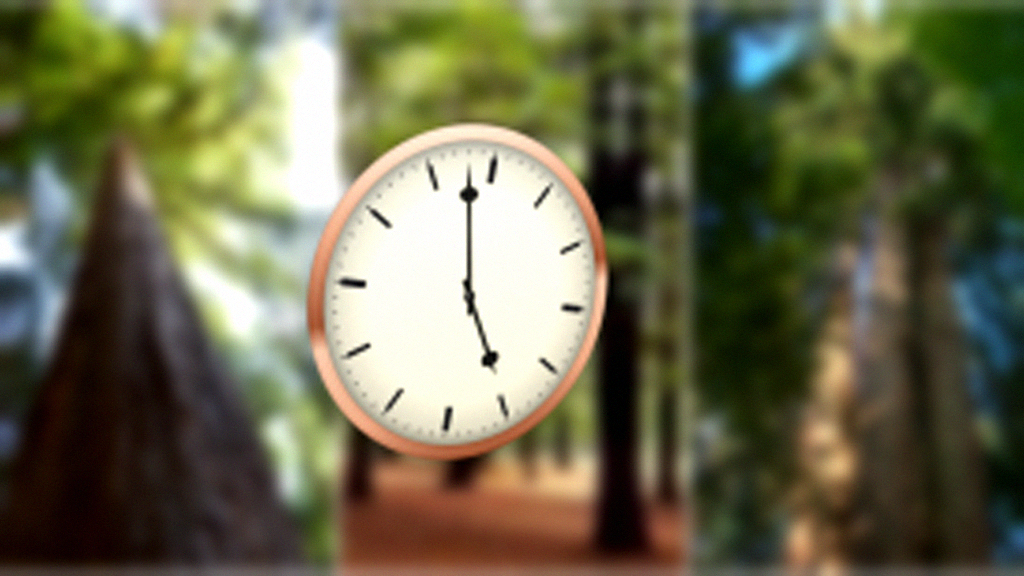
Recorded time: 4.58
